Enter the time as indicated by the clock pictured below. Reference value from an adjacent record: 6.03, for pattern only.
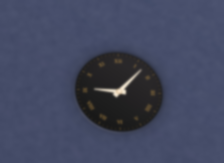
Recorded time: 9.07
